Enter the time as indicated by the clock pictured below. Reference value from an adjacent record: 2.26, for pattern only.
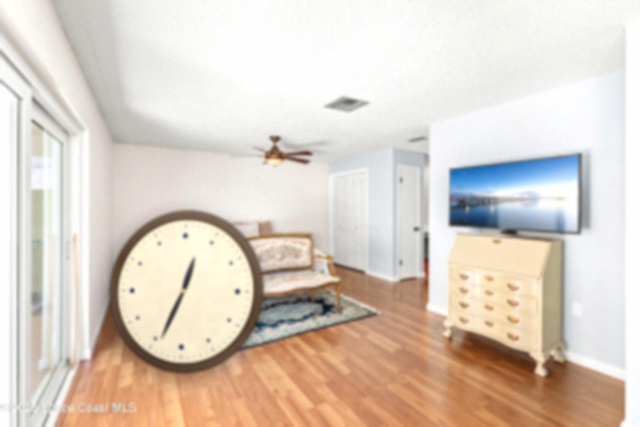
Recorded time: 12.34
